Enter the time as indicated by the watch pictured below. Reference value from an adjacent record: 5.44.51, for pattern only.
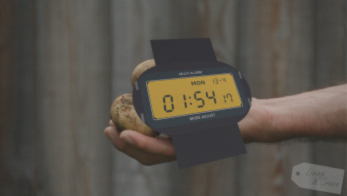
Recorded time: 1.54.17
